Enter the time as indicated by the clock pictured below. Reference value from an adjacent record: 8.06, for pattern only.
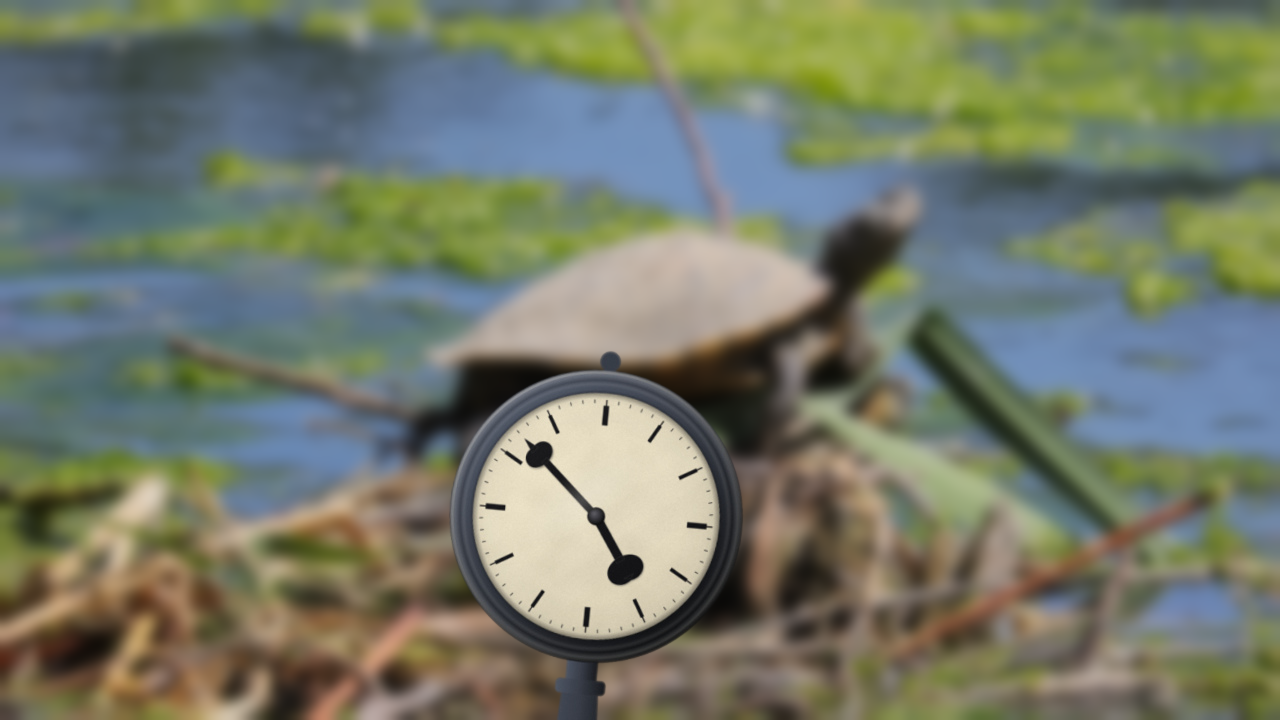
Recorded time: 4.52
